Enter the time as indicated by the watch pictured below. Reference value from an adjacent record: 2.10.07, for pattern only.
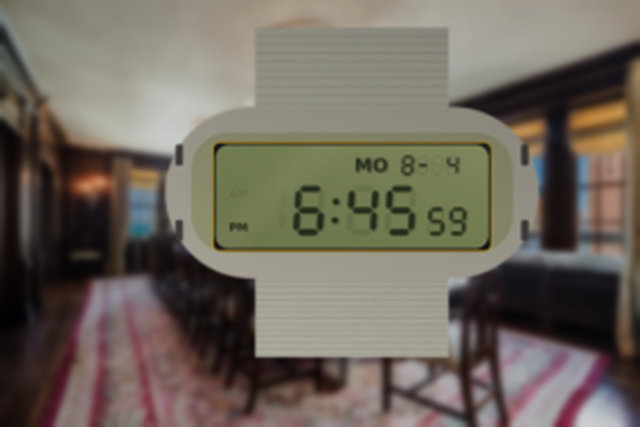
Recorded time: 6.45.59
